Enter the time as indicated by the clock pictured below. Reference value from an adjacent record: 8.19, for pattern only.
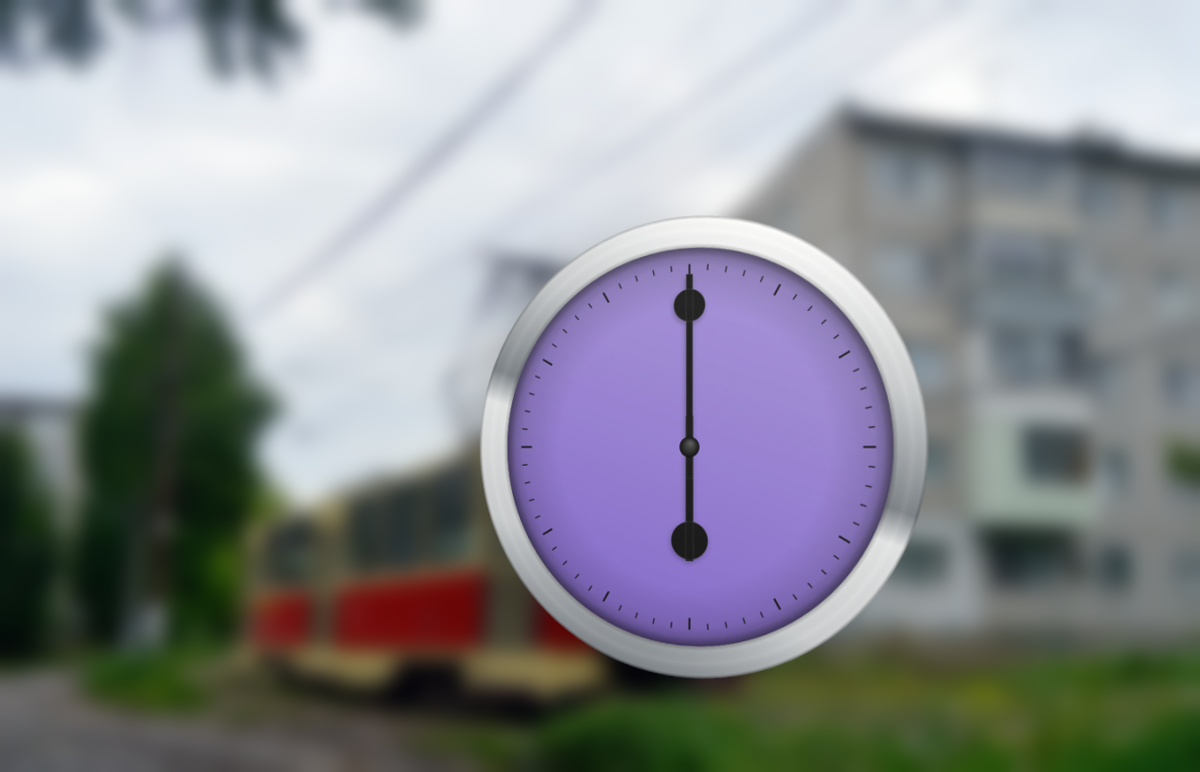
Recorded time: 6.00
